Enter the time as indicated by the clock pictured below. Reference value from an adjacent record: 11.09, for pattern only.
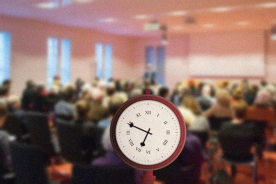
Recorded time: 6.49
